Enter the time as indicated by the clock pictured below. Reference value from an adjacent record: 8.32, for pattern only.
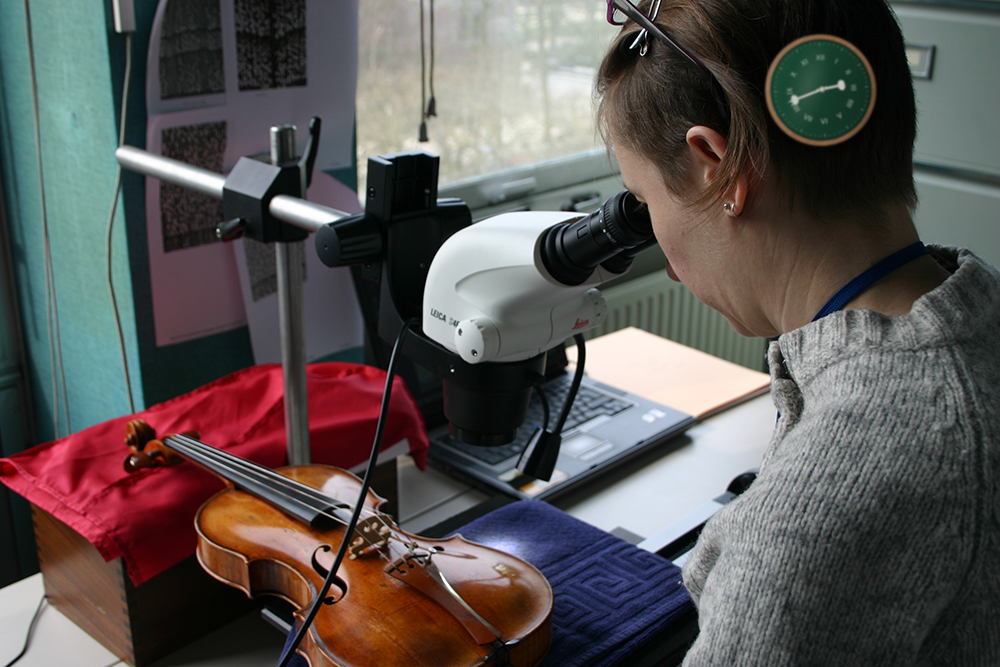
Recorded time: 2.42
